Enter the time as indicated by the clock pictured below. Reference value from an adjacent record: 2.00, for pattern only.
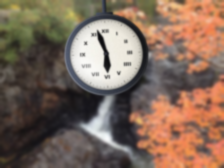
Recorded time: 5.57
